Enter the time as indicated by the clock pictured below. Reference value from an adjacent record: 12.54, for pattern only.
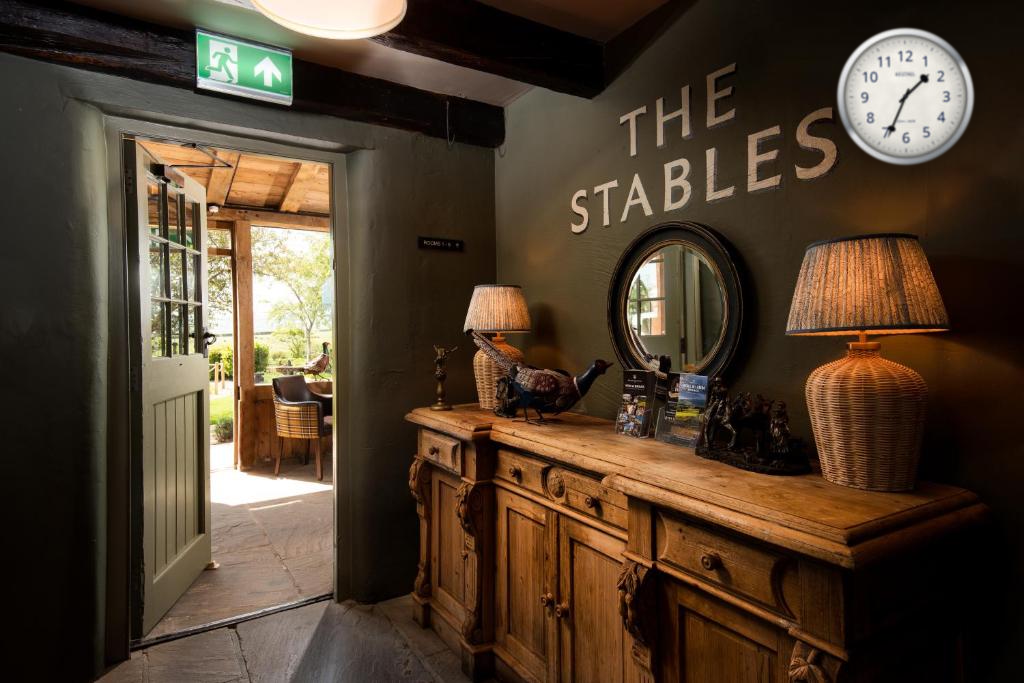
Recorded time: 1.34
